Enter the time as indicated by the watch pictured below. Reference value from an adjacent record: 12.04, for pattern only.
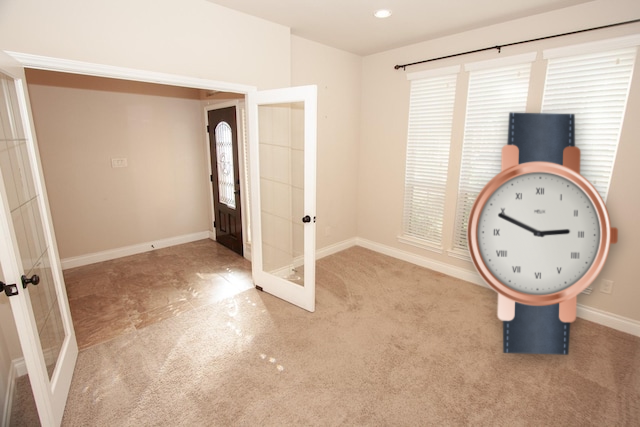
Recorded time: 2.49
